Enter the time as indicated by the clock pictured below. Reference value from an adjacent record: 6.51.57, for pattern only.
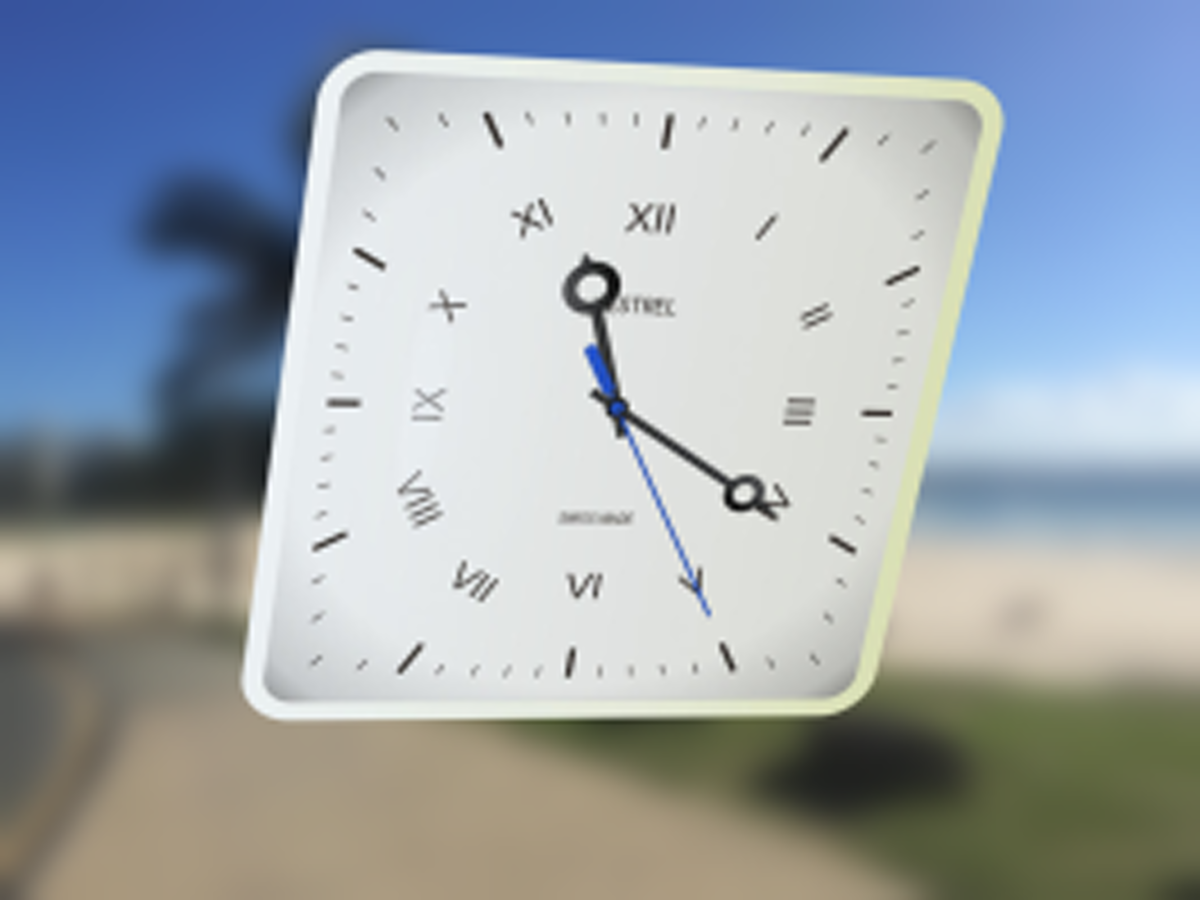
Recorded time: 11.20.25
